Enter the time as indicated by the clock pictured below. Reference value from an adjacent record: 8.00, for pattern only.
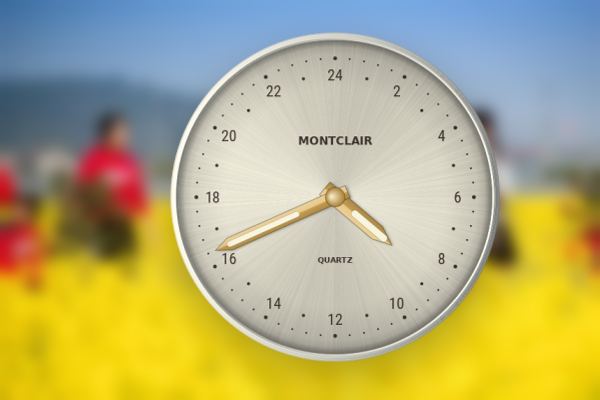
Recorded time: 8.41
